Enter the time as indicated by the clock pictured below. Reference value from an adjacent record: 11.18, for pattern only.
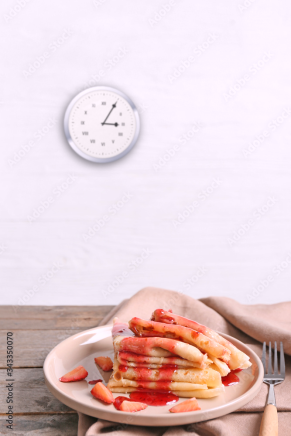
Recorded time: 3.05
